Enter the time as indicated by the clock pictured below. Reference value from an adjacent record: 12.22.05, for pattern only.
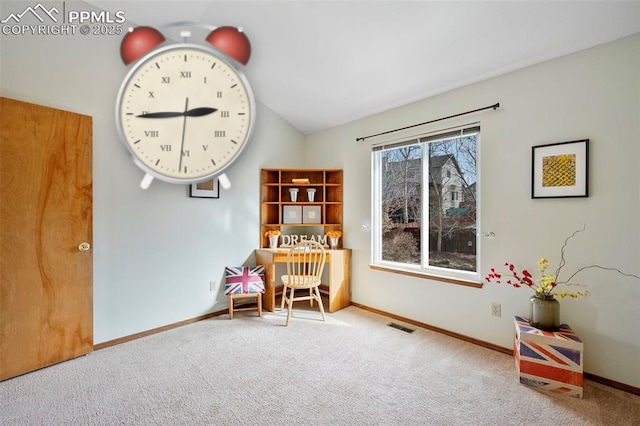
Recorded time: 2.44.31
